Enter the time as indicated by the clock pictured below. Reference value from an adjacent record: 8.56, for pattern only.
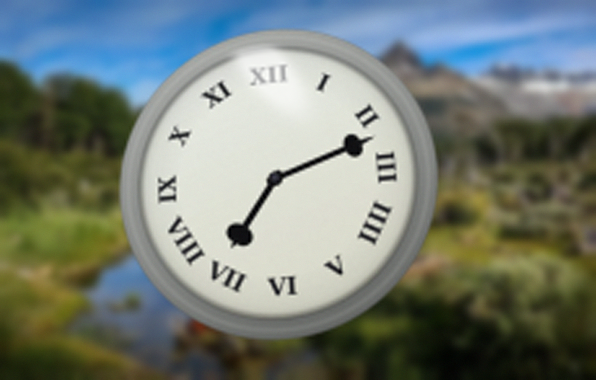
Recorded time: 7.12
